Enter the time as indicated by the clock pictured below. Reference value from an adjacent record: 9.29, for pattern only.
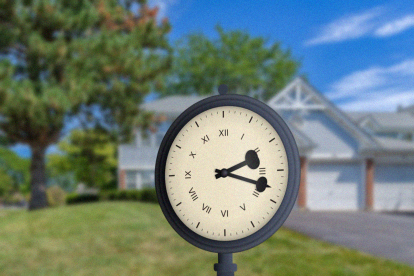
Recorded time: 2.18
